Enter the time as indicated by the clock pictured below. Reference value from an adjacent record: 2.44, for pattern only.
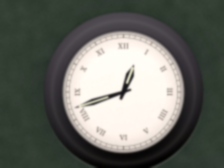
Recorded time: 12.42
